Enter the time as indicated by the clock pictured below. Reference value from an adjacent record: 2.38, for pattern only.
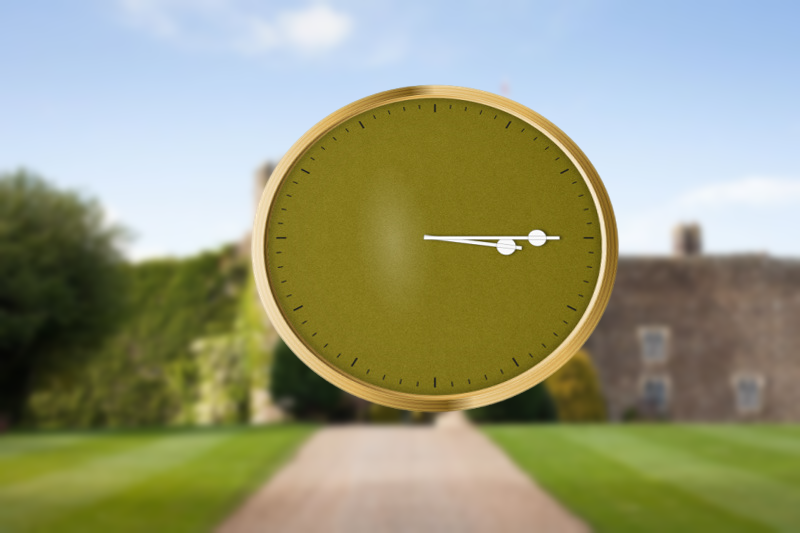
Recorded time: 3.15
